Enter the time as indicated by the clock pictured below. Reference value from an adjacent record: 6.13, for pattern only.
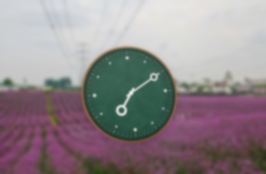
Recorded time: 7.10
